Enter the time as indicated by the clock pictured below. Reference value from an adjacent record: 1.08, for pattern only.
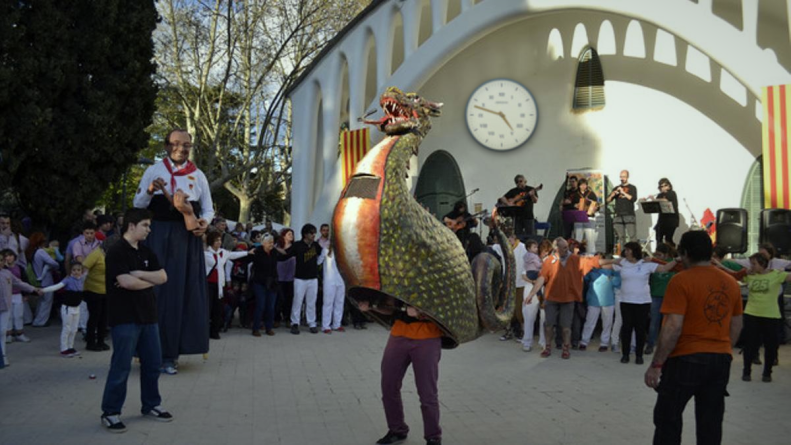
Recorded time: 4.48
